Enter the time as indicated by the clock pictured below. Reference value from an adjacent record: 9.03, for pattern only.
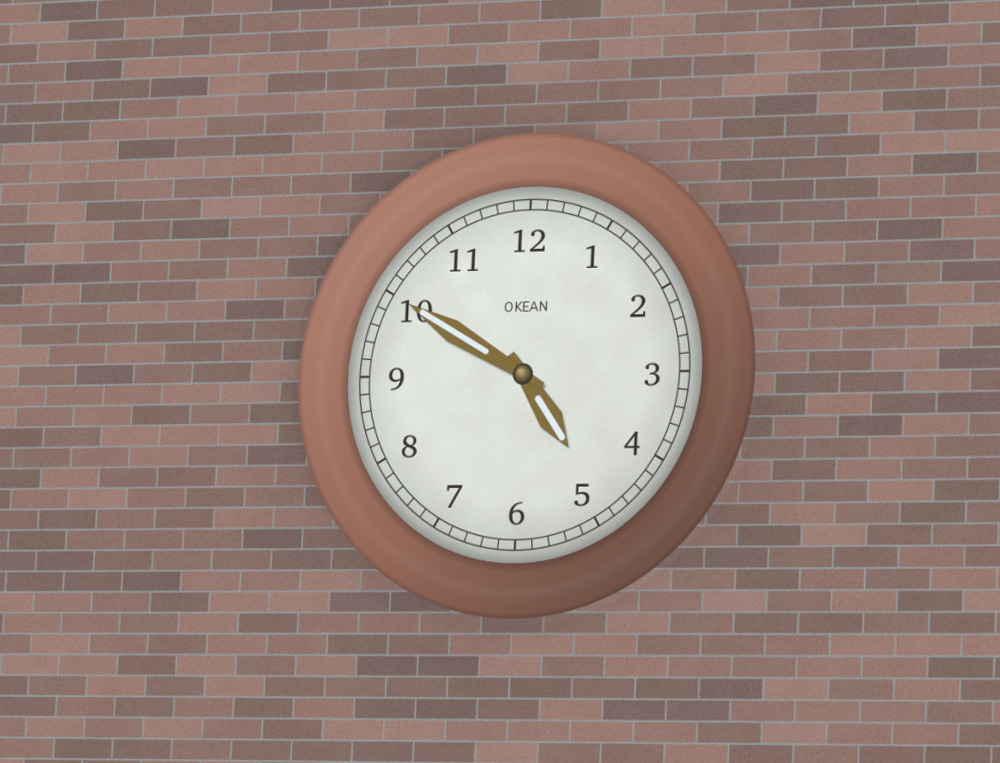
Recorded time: 4.50
